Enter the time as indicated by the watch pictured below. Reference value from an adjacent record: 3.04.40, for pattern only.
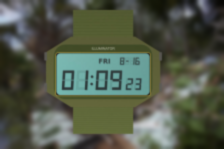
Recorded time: 1.09.23
